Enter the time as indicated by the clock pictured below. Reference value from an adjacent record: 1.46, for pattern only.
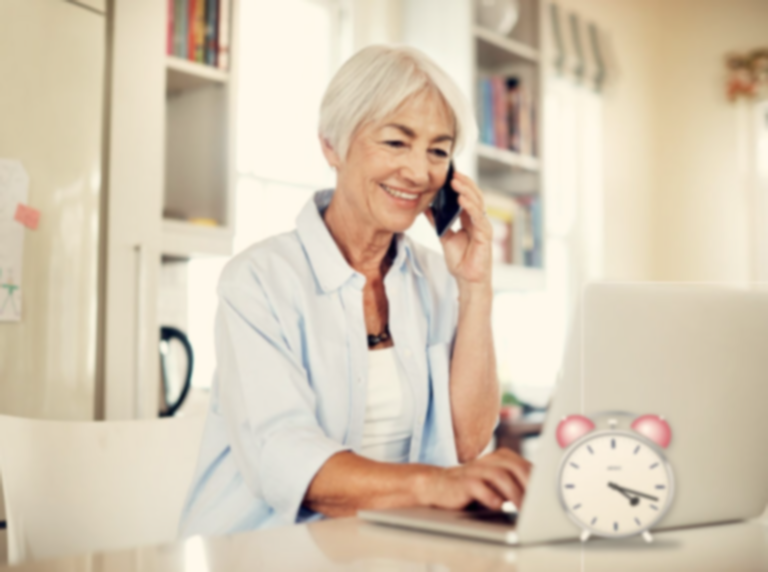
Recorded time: 4.18
